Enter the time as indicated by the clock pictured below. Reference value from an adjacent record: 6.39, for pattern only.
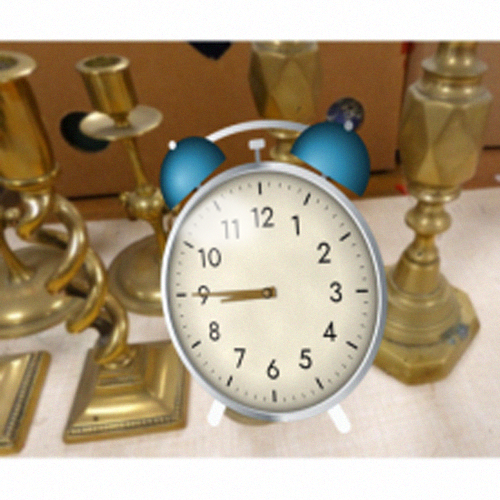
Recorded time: 8.45
